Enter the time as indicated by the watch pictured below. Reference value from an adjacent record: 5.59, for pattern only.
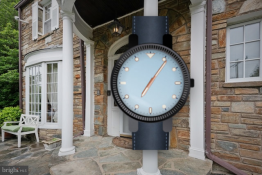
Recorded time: 7.06
